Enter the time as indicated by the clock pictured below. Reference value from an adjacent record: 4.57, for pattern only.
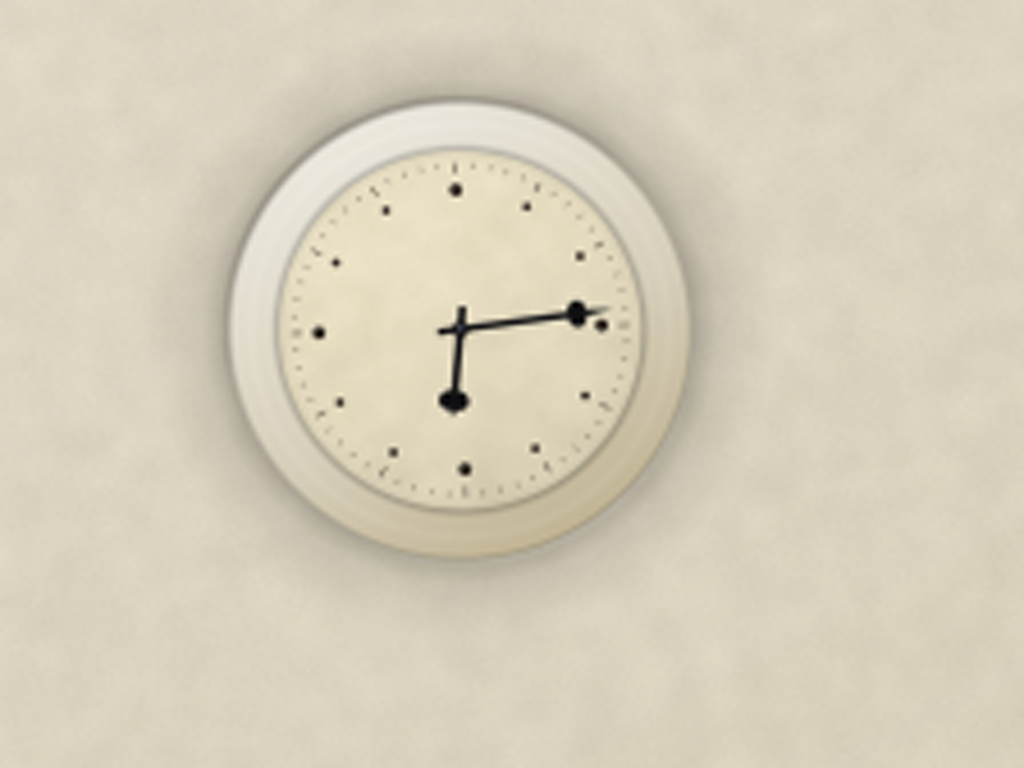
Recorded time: 6.14
